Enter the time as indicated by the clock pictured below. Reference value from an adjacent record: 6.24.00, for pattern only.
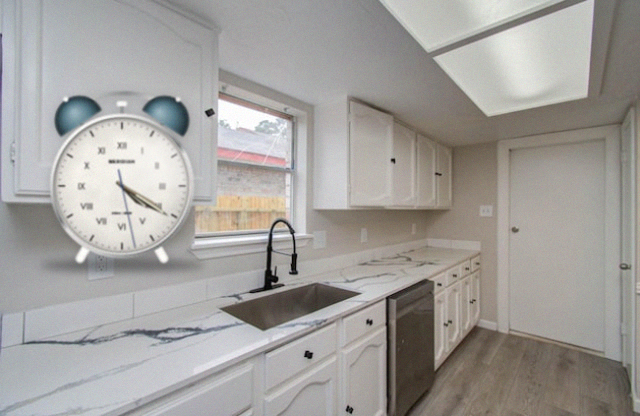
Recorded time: 4.20.28
